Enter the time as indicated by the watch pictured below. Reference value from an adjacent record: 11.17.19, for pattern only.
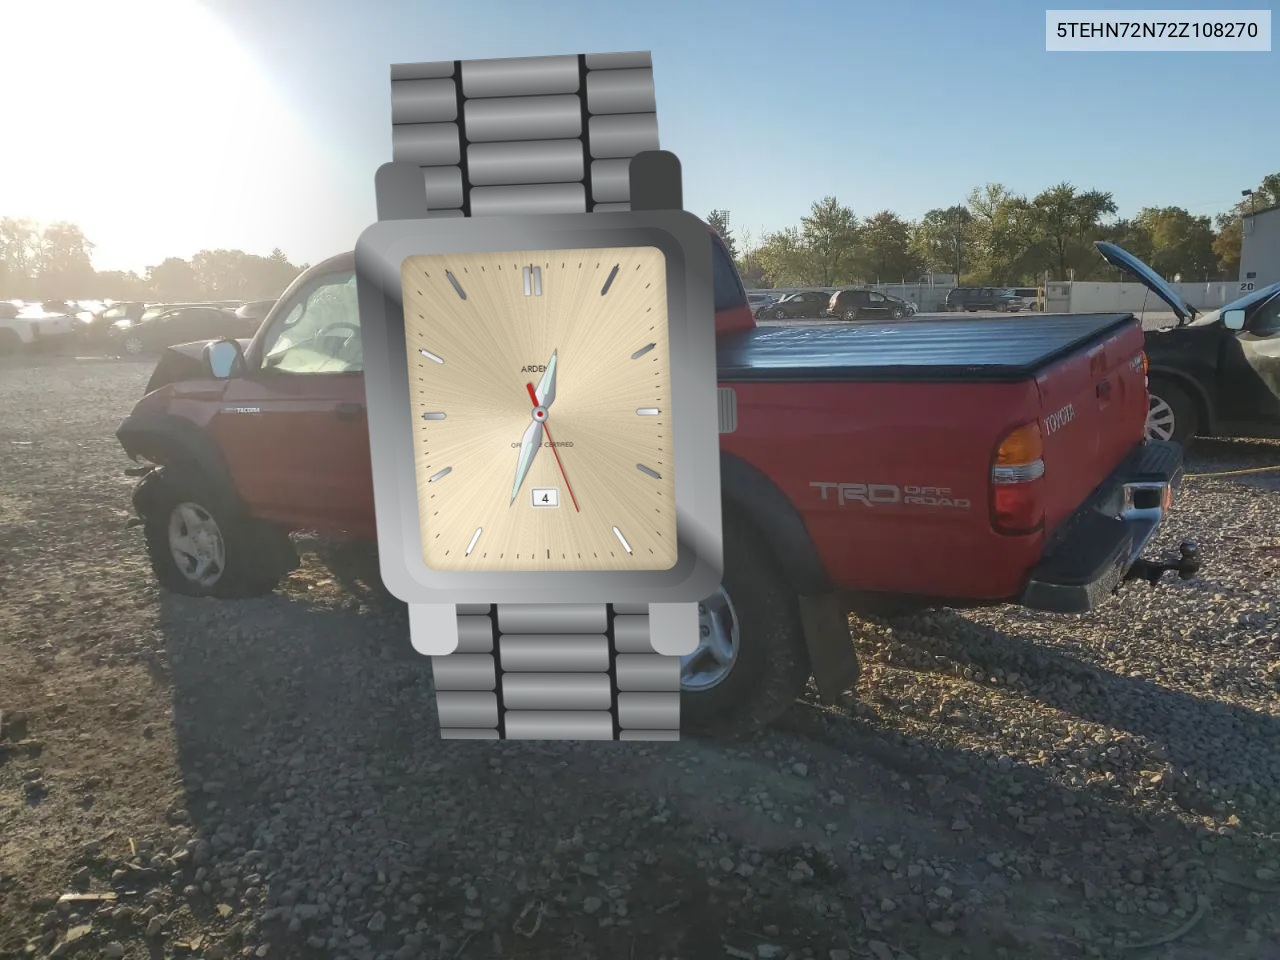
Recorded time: 12.33.27
